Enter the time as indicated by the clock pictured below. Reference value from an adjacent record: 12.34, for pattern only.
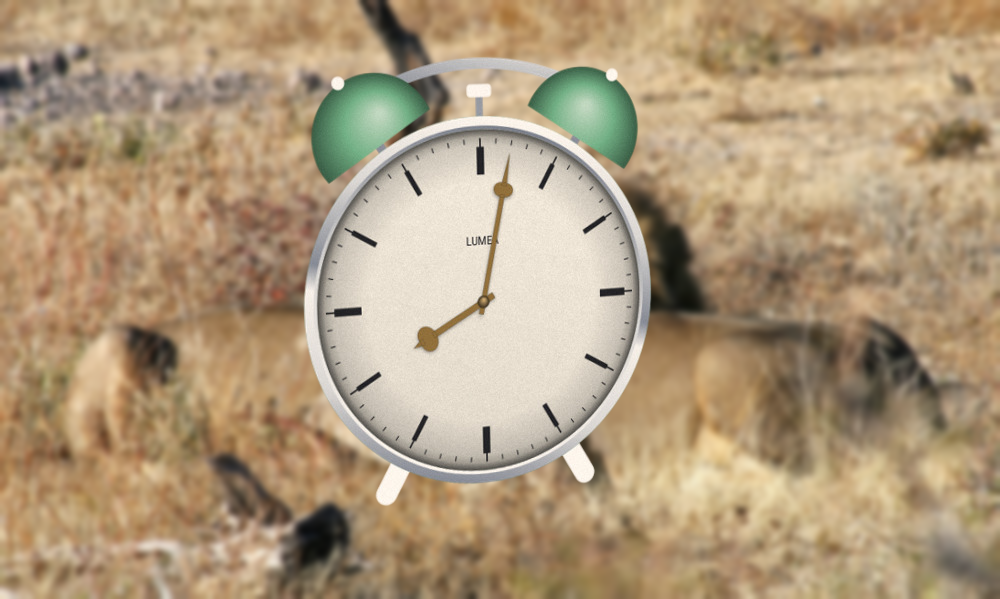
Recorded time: 8.02
